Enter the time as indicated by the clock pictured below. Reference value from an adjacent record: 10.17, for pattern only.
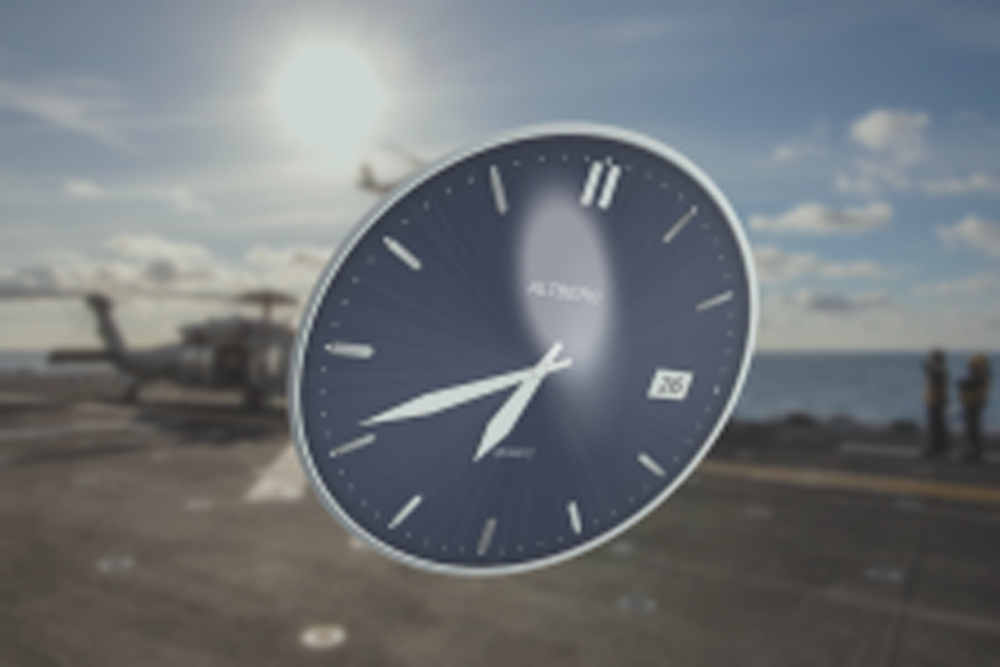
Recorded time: 6.41
